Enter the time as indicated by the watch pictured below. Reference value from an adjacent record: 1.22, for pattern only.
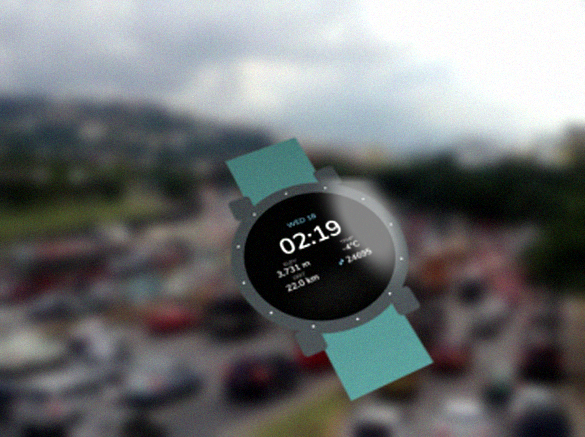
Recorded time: 2.19
